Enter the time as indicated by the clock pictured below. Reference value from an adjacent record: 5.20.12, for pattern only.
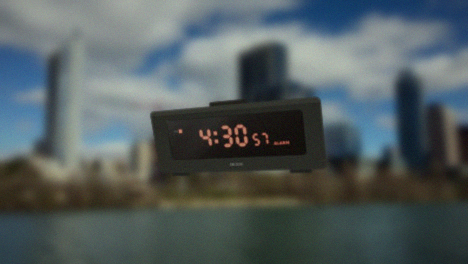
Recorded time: 4.30.57
